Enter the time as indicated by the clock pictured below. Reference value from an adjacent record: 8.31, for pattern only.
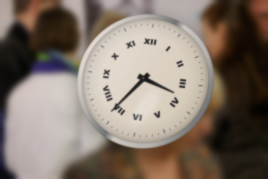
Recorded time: 3.36
